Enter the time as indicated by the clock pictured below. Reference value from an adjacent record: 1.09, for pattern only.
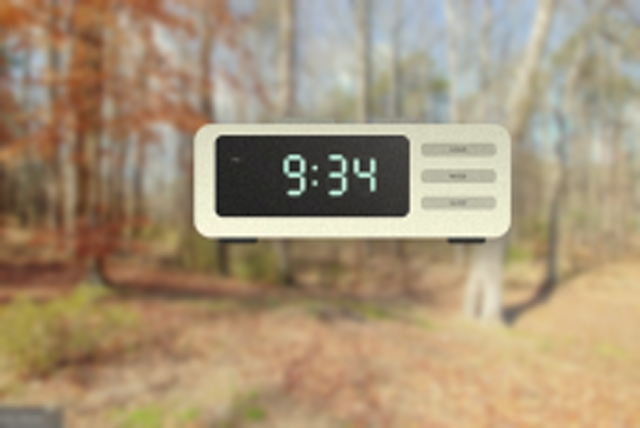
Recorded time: 9.34
